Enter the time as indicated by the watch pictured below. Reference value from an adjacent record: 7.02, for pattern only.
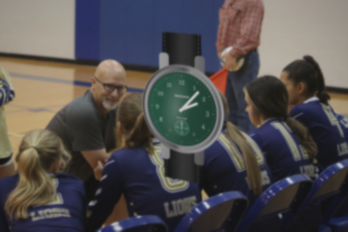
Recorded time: 2.07
